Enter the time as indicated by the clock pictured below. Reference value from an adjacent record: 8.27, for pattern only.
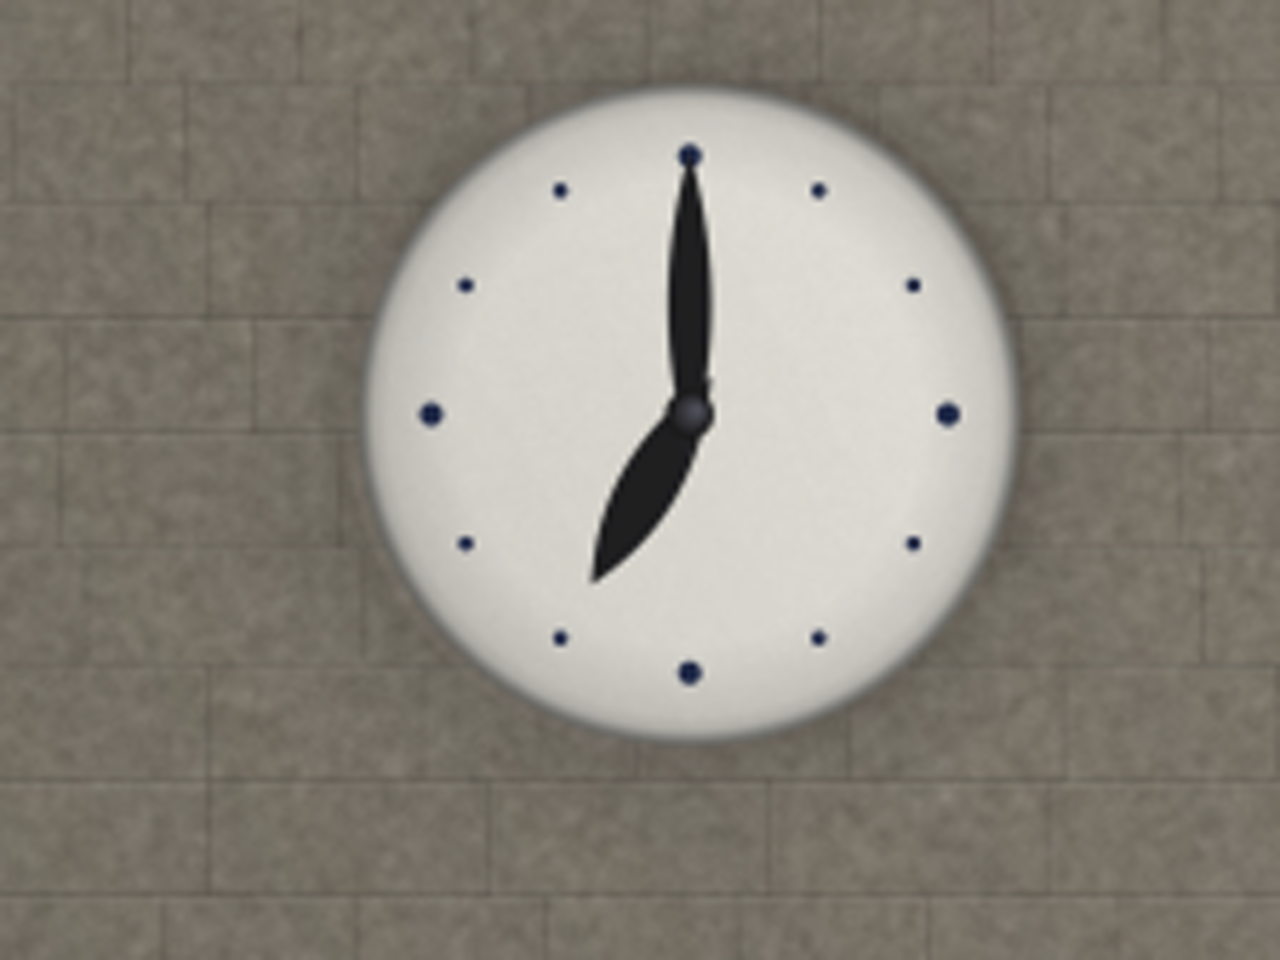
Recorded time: 7.00
